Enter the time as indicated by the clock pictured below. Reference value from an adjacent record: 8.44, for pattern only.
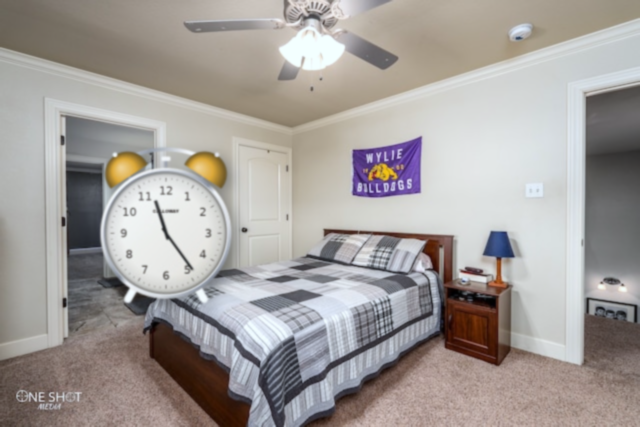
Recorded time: 11.24
